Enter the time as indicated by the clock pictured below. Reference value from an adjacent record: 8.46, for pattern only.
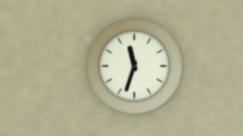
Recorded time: 11.33
